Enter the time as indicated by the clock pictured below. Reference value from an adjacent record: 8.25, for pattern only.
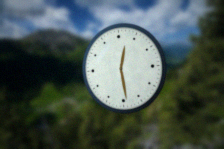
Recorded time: 12.29
